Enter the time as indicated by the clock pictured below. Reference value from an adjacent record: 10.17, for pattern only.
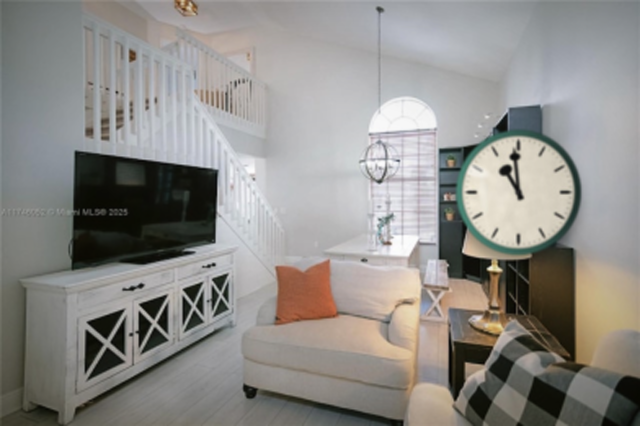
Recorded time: 10.59
